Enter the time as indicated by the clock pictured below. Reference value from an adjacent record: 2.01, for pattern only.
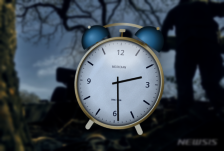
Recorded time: 2.29
